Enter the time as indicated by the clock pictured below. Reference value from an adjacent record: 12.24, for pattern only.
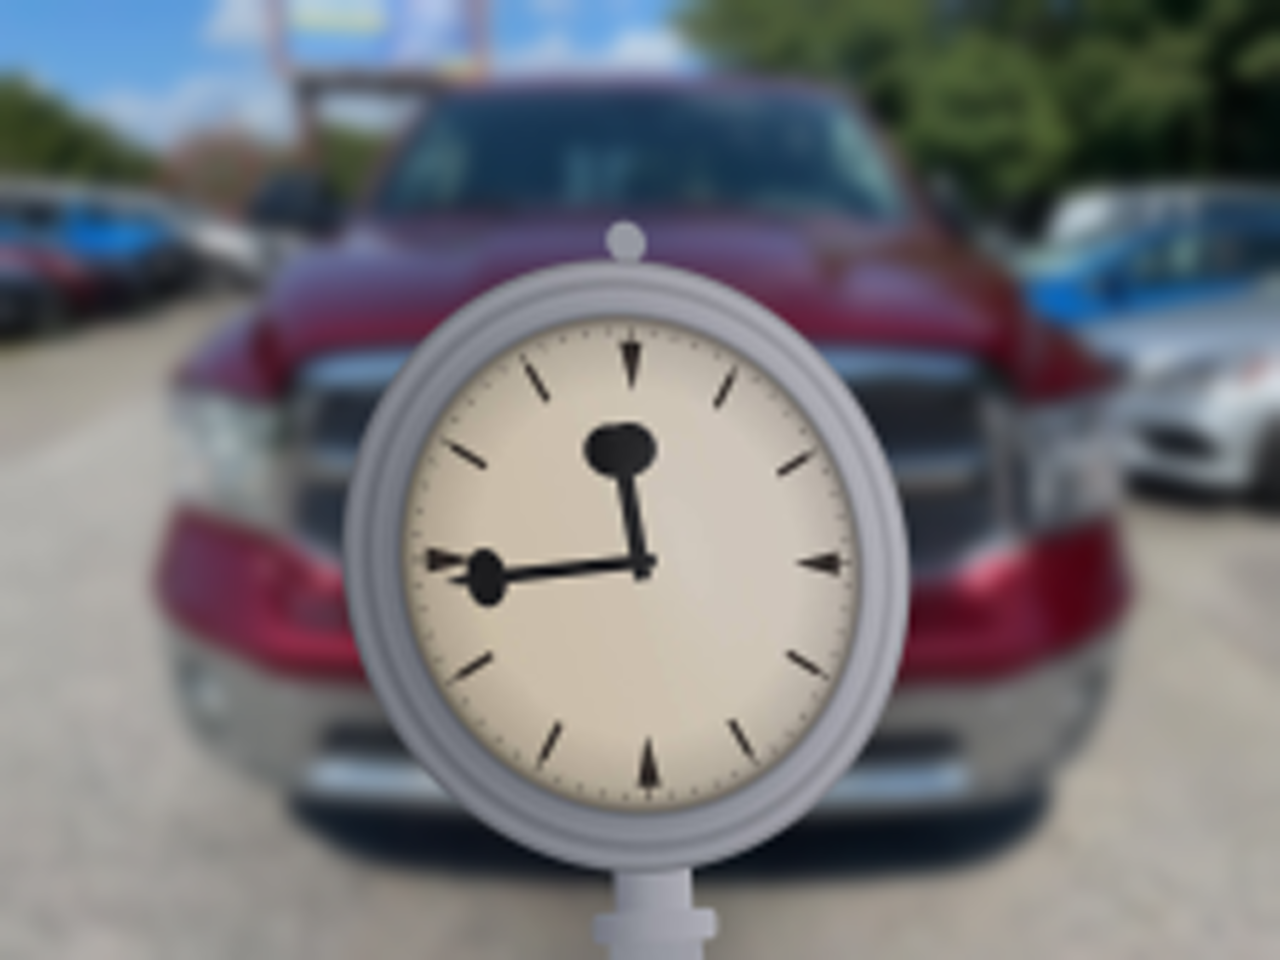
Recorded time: 11.44
